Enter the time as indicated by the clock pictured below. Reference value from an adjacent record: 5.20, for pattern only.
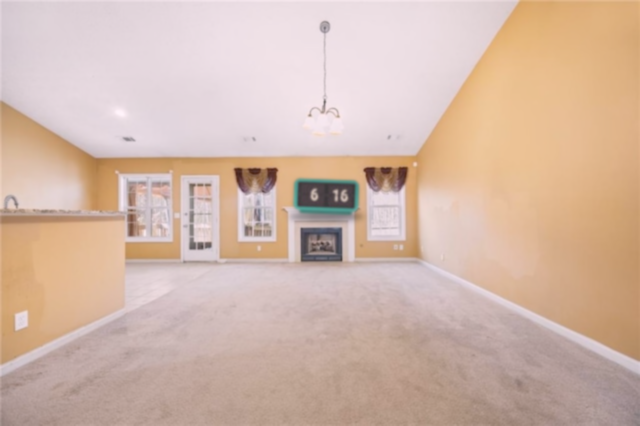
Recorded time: 6.16
